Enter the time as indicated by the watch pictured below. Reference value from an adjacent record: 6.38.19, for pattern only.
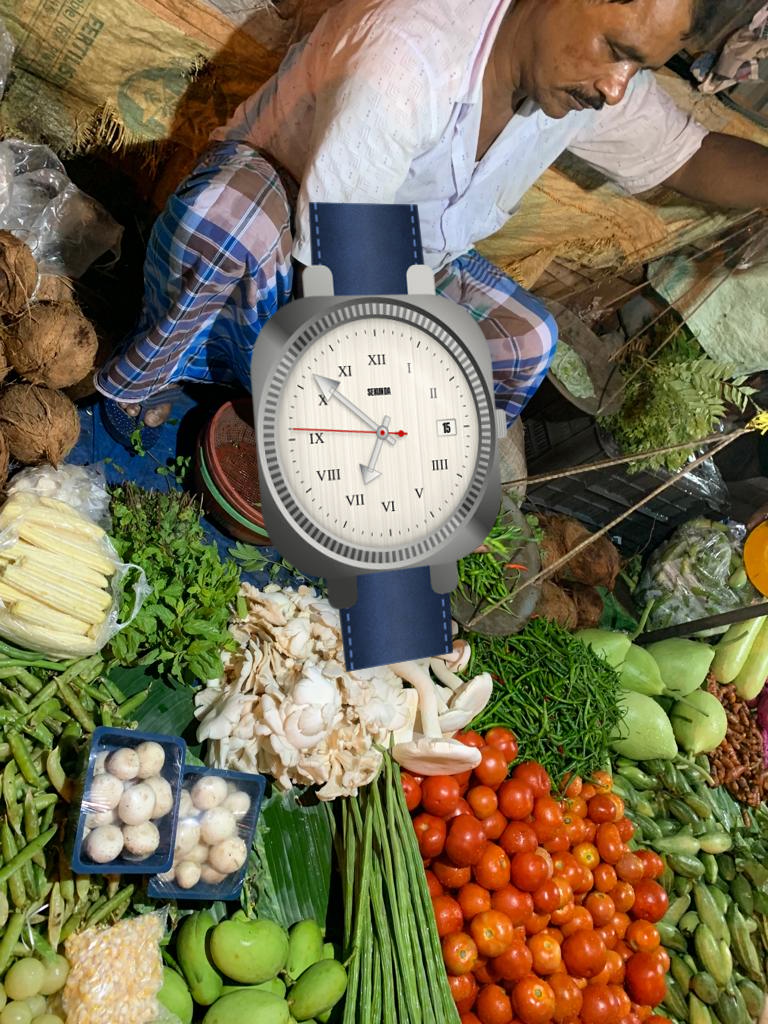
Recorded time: 6.51.46
